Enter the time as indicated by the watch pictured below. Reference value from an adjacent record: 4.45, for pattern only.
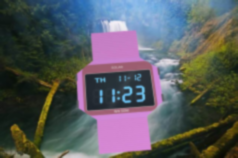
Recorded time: 11.23
